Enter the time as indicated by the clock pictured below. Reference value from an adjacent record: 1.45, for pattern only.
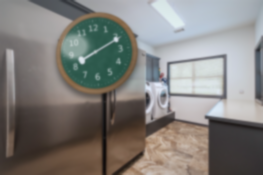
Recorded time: 8.11
